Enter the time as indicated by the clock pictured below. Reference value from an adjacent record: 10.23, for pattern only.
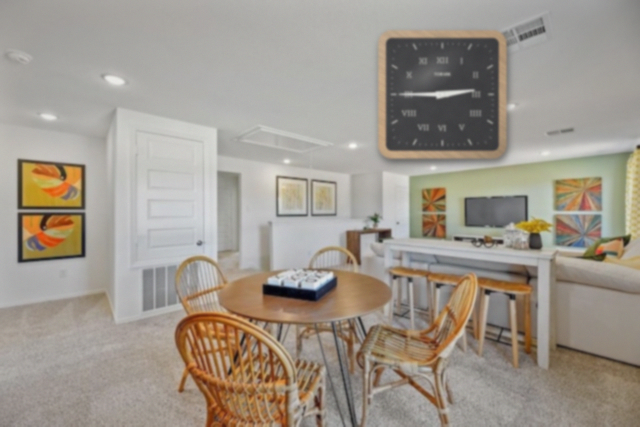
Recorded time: 2.45
